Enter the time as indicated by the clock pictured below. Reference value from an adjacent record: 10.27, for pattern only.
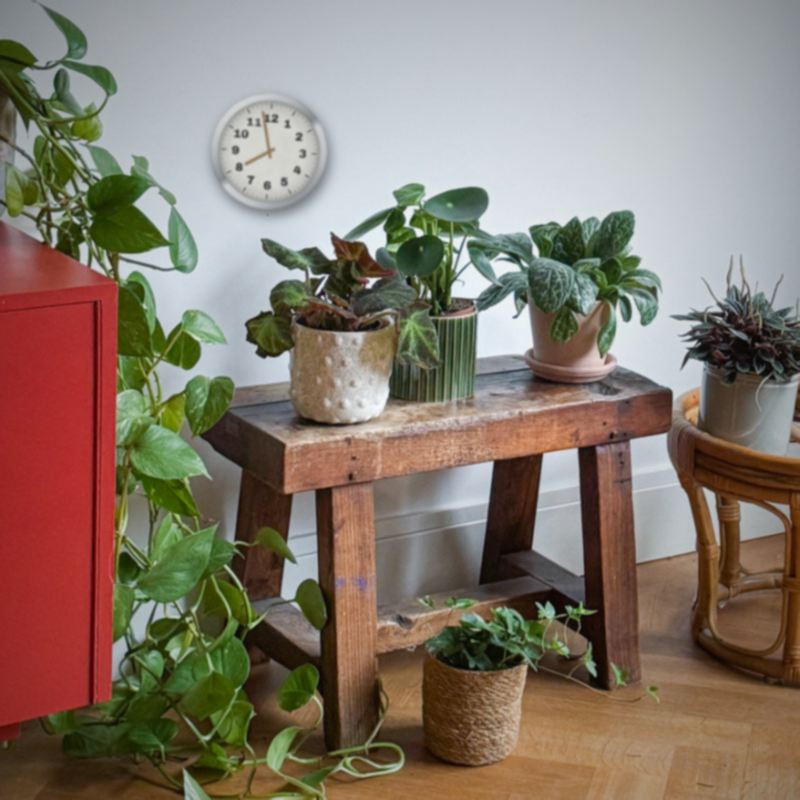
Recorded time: 7.58
